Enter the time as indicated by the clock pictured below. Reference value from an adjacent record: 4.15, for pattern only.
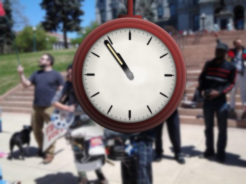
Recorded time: 10.54
